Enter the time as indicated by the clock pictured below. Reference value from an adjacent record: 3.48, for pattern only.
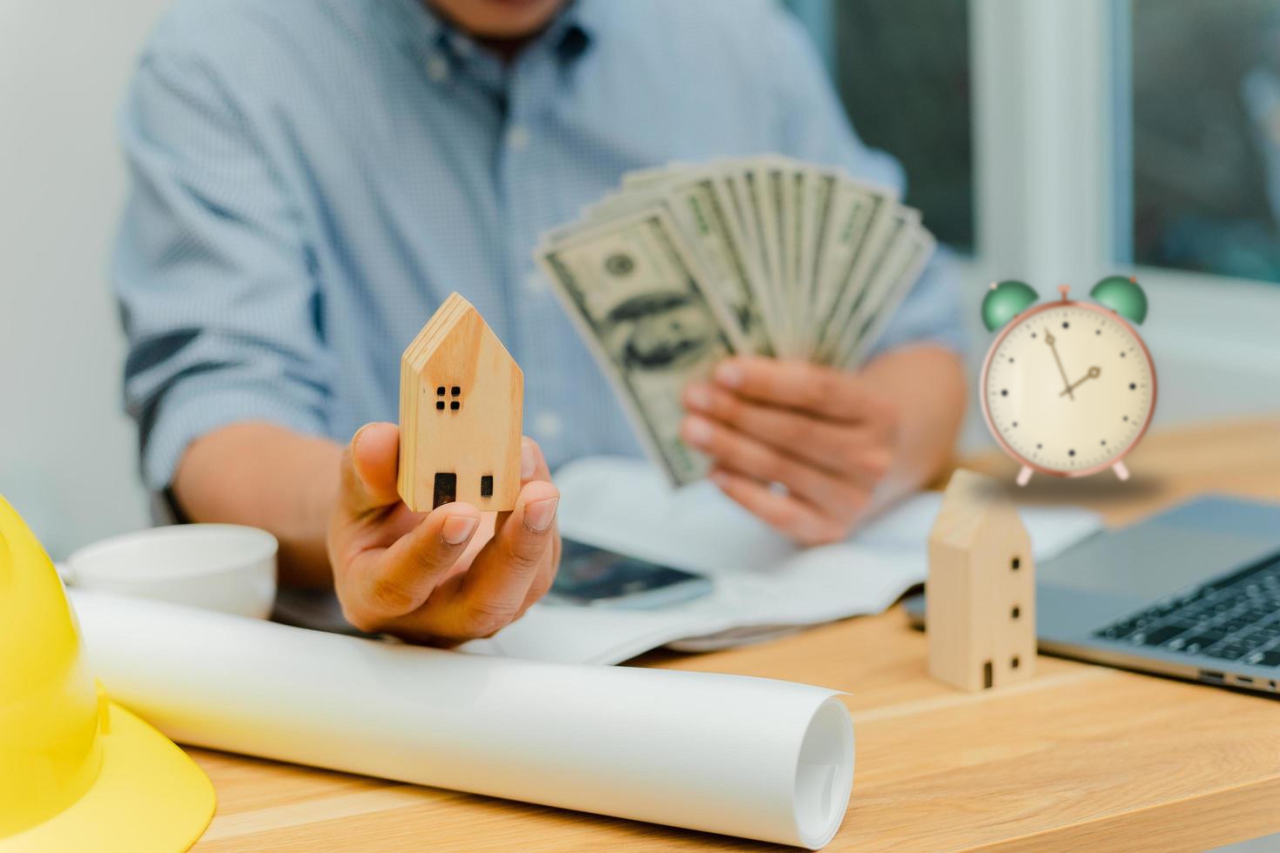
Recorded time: 1.57
